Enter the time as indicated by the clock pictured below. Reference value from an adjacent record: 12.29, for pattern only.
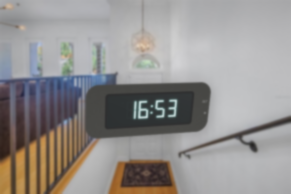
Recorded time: 16.53
